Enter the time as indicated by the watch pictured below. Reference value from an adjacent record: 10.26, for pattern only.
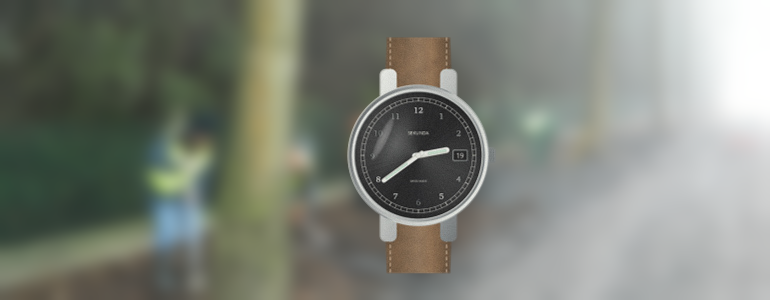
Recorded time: 2.39
